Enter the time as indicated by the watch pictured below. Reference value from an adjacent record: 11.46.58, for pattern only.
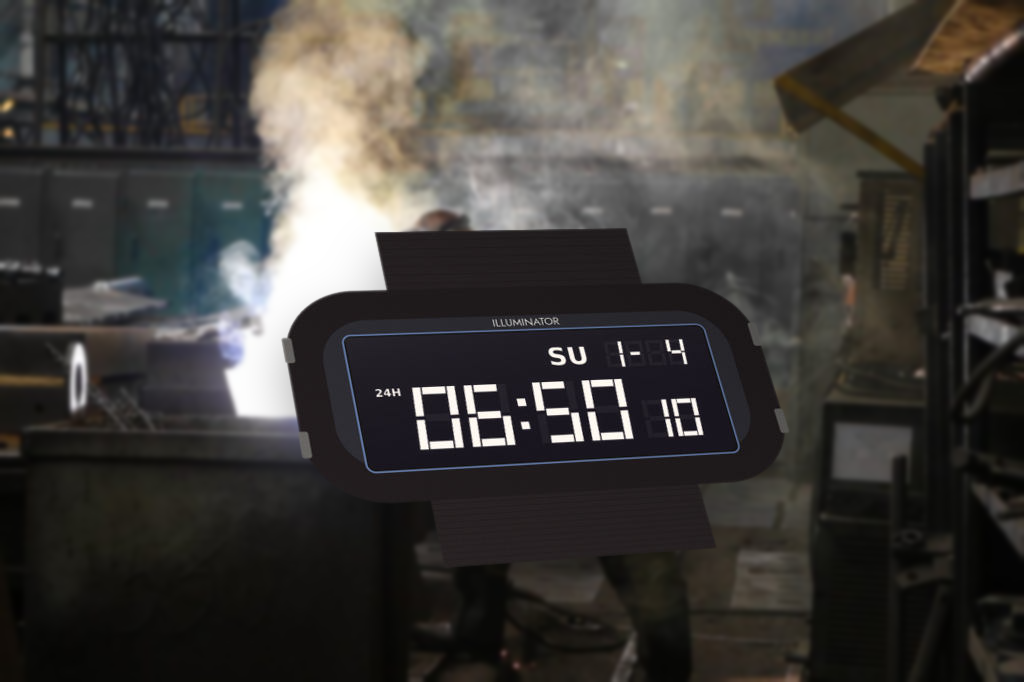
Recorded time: 6.50.10
